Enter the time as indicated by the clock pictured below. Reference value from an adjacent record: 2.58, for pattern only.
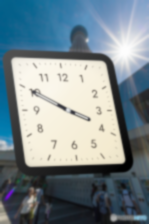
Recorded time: 3.50
